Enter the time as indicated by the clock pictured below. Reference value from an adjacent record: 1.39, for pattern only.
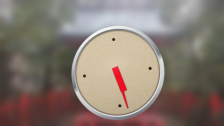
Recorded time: 5.28
